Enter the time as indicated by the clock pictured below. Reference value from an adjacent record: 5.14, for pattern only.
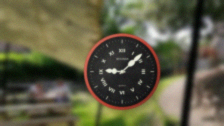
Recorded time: 9.08
